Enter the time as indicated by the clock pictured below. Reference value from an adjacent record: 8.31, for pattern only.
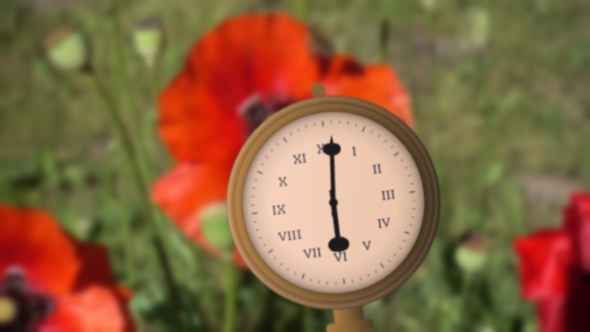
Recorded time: 6.01
